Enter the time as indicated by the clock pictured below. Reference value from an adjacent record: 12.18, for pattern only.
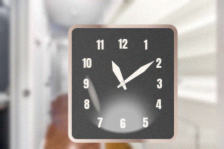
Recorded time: 11.09
